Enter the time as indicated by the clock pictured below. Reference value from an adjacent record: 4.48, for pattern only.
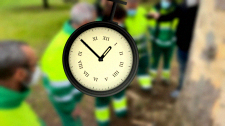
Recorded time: 12.50
